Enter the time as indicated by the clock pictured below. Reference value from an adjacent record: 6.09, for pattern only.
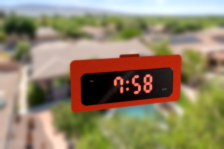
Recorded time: 7.58
